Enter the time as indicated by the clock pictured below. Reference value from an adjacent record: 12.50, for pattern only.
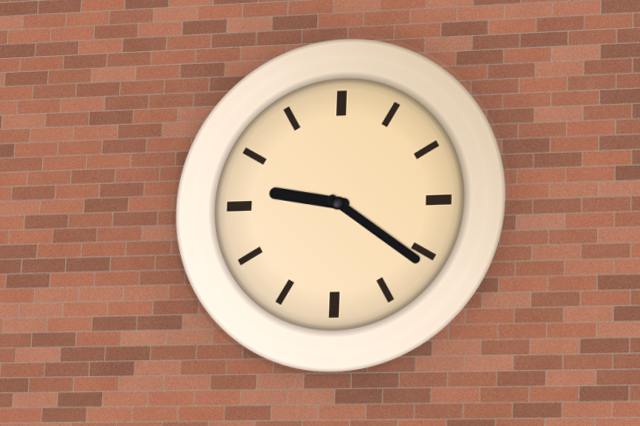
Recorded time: 9.21
